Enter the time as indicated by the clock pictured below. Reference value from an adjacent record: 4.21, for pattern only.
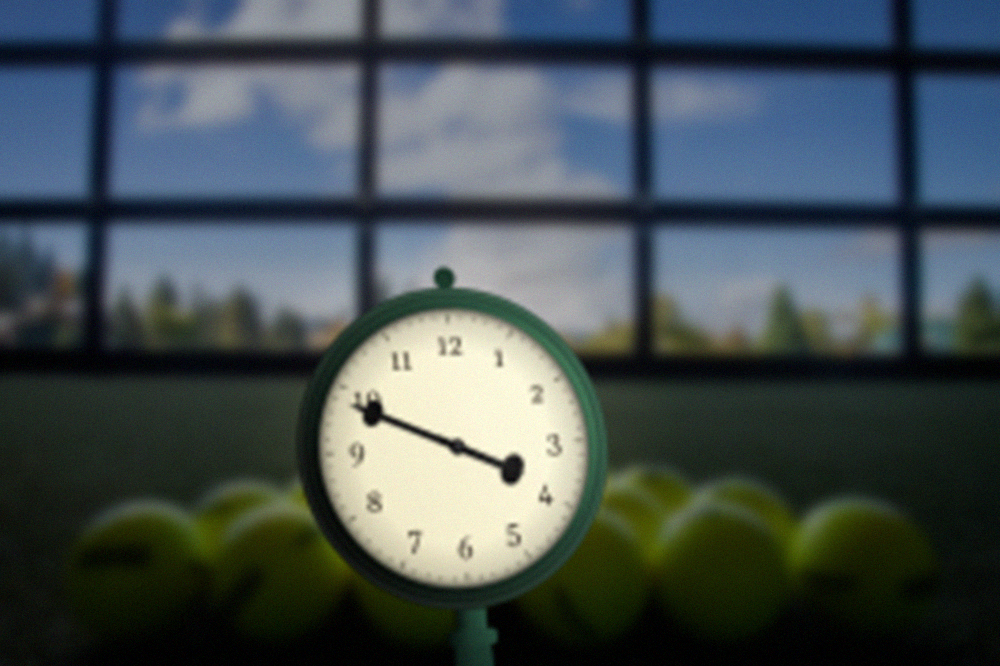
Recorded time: 3.49
